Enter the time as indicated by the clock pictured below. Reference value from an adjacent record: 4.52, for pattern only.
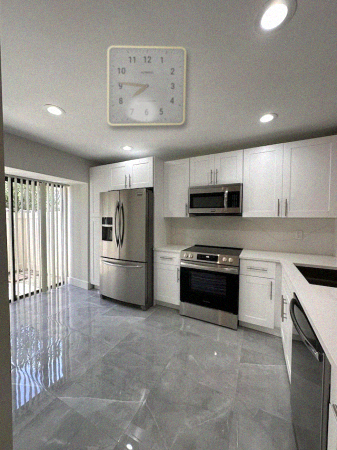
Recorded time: 7.46
